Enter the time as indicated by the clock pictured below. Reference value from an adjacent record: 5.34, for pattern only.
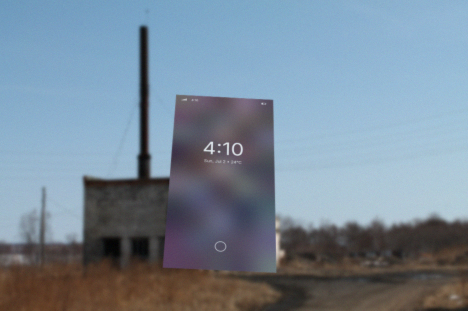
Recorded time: 4.10
